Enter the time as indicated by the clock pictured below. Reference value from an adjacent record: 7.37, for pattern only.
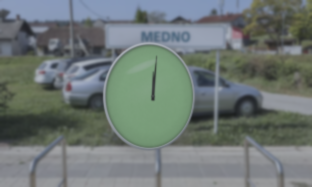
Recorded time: 12.01
